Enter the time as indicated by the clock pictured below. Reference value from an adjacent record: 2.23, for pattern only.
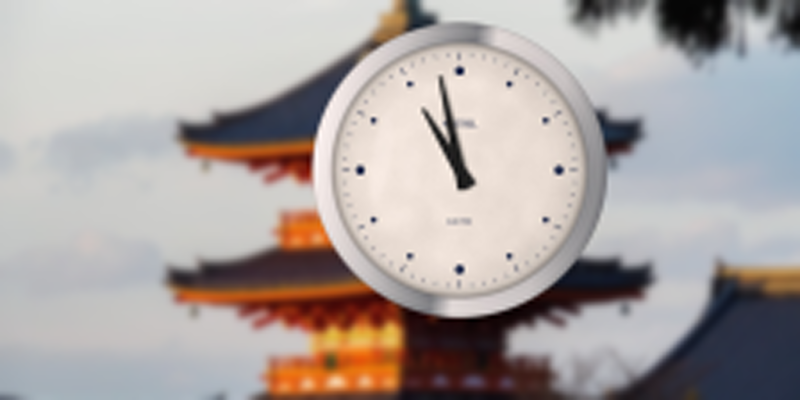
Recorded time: 10.58
